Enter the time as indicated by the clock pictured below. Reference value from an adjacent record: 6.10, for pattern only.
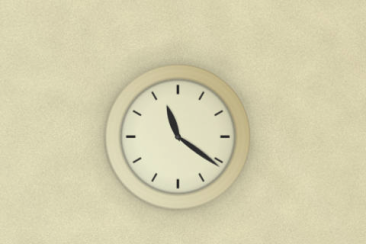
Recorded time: 11.21
